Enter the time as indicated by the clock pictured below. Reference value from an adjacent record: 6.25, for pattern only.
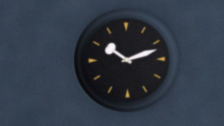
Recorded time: 10.12
